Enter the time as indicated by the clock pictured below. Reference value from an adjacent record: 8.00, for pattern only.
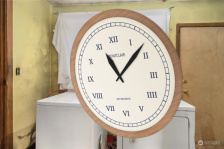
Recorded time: 11.08
